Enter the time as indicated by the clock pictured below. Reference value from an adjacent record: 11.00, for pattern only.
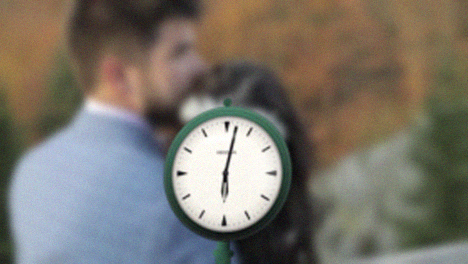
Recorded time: 6.02
